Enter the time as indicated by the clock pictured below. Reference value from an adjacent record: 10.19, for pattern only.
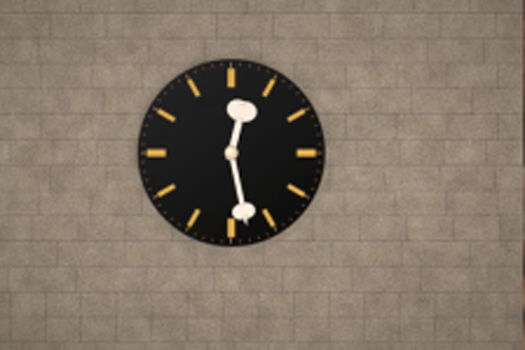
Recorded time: 12.28
